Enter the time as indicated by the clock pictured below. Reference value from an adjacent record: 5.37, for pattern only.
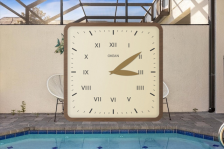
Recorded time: 3.09
